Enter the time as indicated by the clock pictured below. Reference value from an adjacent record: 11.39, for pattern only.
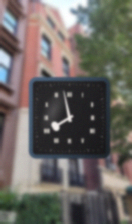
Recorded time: 7.58
